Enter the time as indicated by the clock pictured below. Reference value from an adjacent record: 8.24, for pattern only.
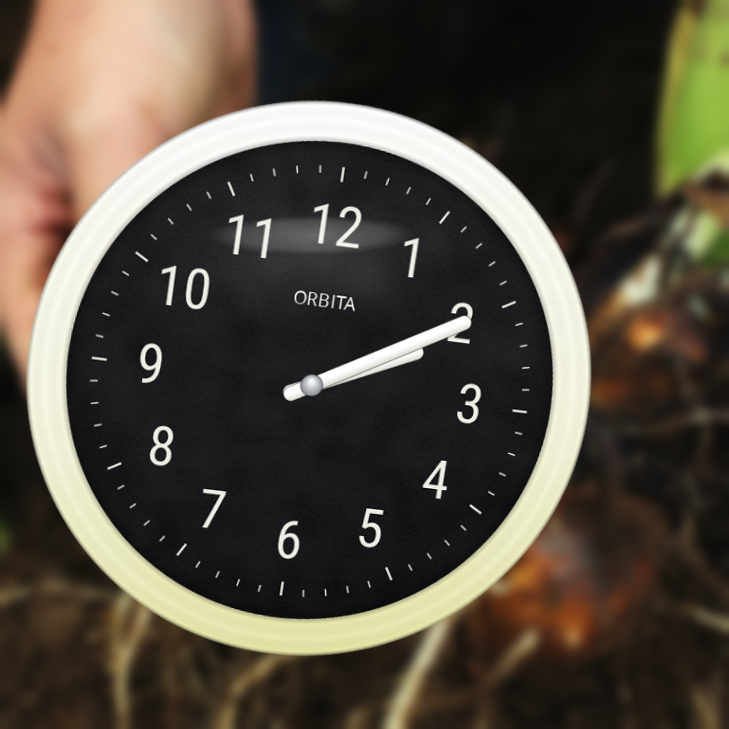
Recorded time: 2.10
